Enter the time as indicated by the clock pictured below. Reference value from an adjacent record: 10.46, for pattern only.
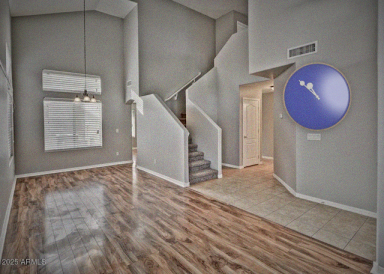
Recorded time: 10.52
